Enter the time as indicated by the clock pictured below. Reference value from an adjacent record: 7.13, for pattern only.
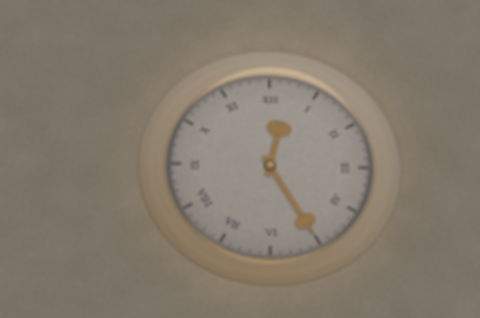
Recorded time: 12.25
